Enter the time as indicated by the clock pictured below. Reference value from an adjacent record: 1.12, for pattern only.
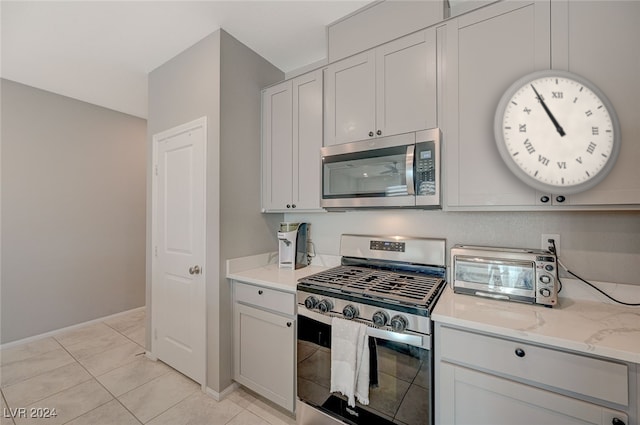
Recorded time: 10.55
